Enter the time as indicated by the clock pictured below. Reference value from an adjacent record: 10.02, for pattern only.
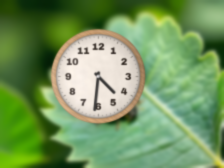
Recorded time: 4.31
